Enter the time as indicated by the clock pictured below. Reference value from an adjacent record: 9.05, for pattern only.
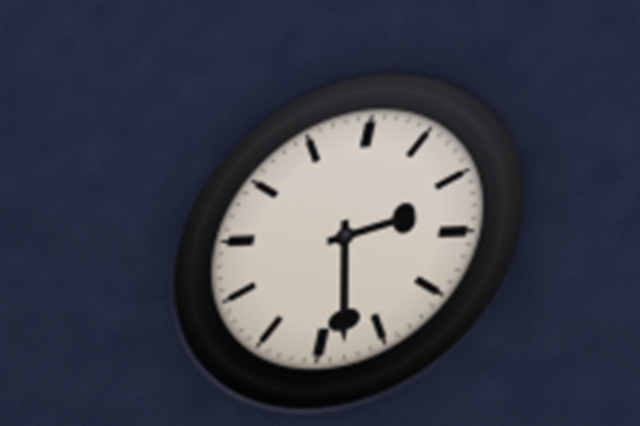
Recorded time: 2.28
